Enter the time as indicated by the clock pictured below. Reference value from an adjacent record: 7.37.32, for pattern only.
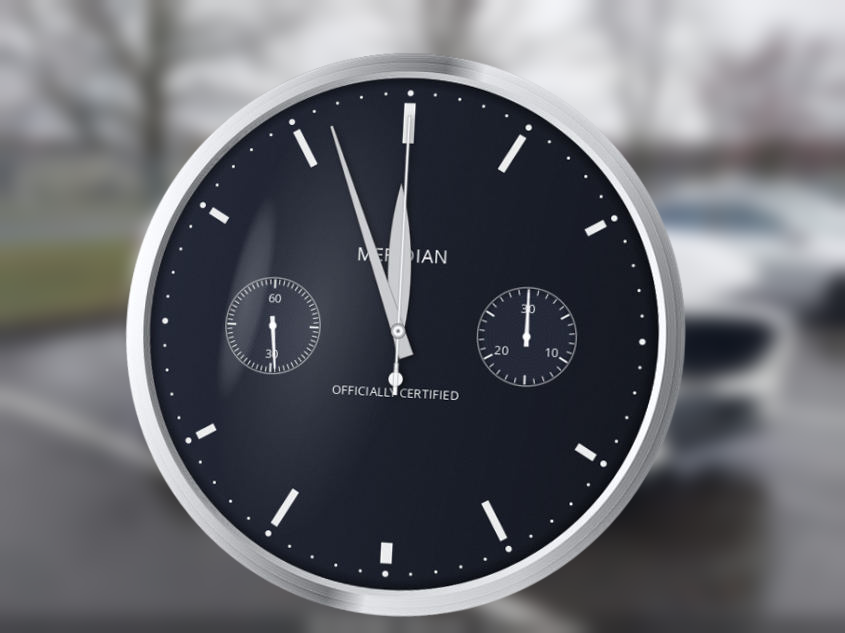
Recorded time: 11.56.29
